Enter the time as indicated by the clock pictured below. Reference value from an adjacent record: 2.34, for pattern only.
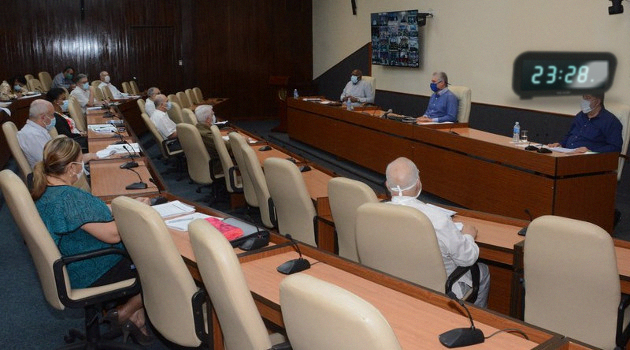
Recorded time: 23.28
